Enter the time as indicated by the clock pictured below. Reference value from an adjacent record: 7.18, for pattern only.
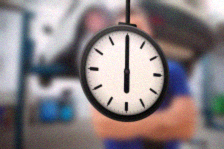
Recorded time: 6.00
